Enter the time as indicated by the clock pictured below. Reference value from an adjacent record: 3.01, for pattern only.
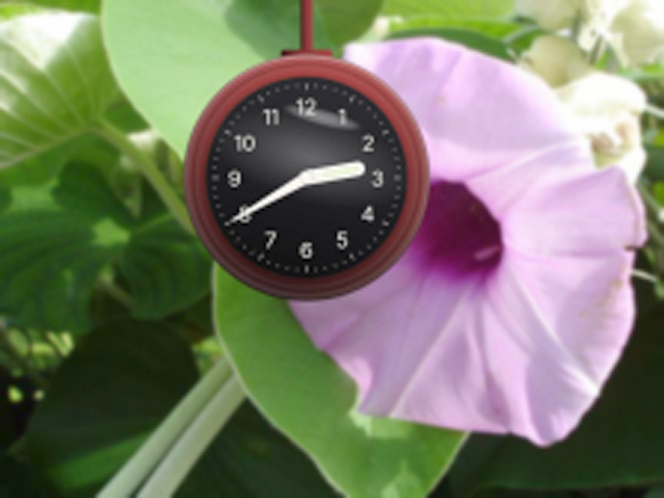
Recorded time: 2.40
